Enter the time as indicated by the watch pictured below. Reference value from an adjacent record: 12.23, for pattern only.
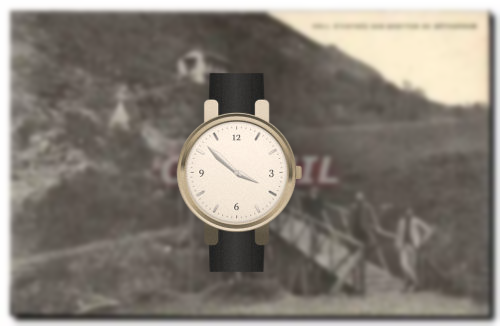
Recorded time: 3.52
